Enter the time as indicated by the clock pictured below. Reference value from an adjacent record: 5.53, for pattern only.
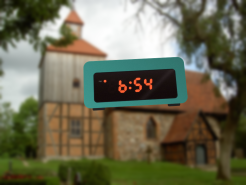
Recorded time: 6.54
